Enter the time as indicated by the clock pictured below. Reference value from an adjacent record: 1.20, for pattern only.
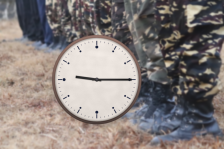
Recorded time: 9.15
